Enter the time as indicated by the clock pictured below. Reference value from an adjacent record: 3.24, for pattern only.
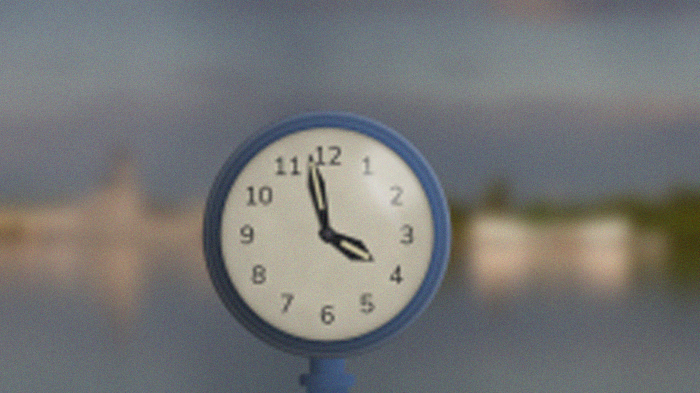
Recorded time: 3.58
